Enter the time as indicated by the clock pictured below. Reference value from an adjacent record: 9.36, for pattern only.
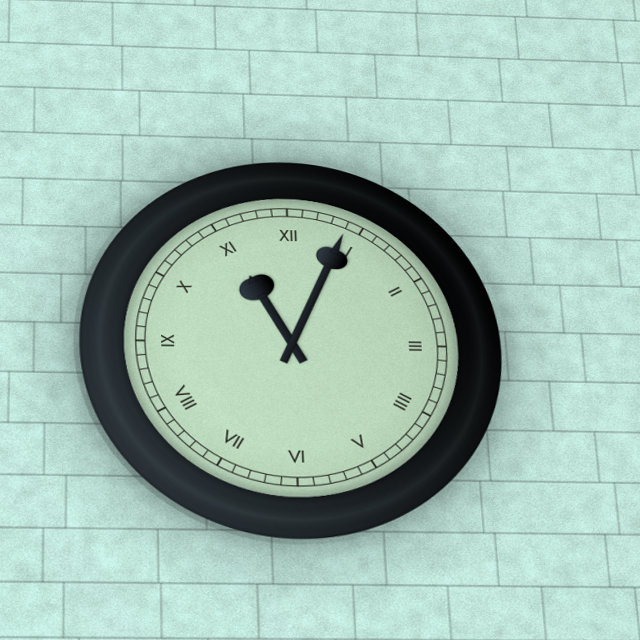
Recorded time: 11.04
